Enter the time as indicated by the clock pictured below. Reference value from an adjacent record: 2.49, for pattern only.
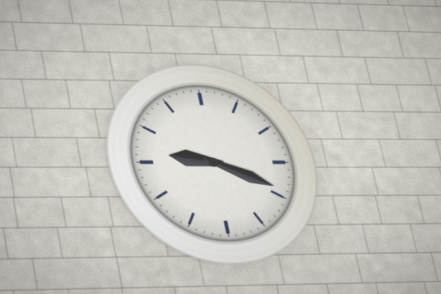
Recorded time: 9.19
